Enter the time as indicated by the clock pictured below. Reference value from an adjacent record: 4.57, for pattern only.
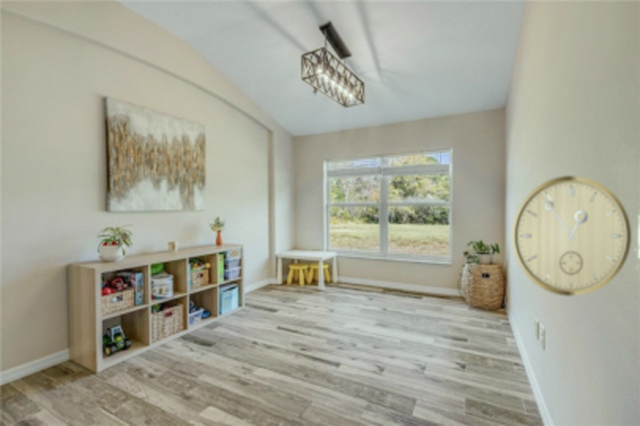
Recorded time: 12.54
